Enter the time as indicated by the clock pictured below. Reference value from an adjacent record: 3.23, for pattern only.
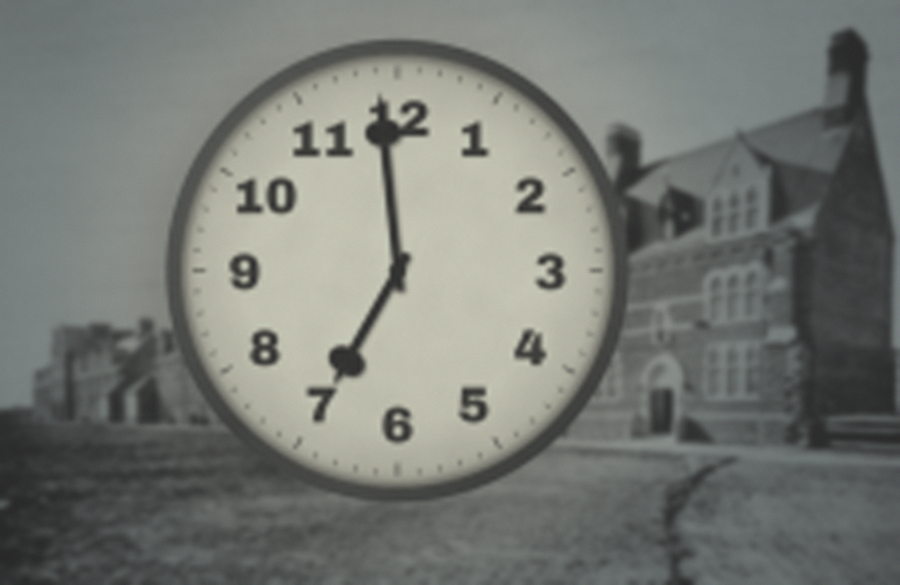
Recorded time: 6.59
